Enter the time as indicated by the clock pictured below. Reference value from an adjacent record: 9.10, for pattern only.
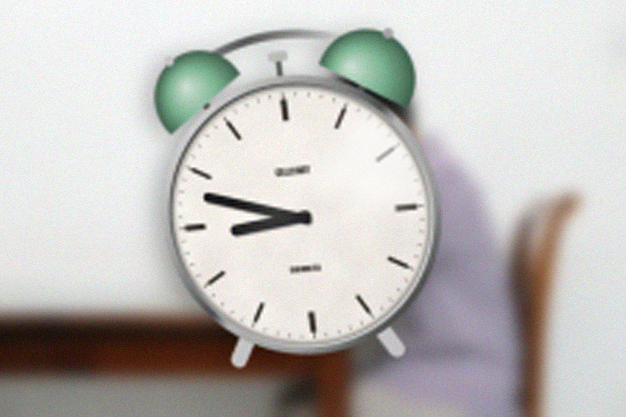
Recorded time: 8.48
